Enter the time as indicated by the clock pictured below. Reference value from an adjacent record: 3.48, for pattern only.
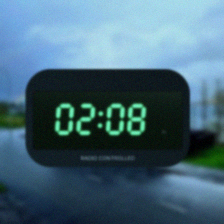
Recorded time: 2.08
